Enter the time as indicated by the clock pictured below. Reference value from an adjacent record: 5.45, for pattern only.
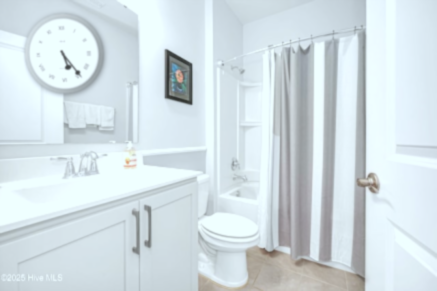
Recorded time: 5.24
